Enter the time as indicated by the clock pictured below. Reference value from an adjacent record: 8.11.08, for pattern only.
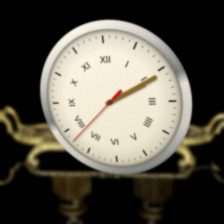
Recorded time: 2.10.38
